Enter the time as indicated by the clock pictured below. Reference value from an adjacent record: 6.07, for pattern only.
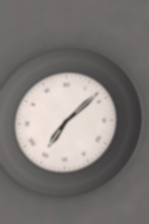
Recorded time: 7.08
